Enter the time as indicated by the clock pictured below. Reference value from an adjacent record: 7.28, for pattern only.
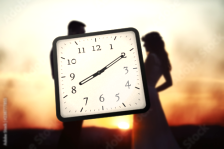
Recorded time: 8.10
